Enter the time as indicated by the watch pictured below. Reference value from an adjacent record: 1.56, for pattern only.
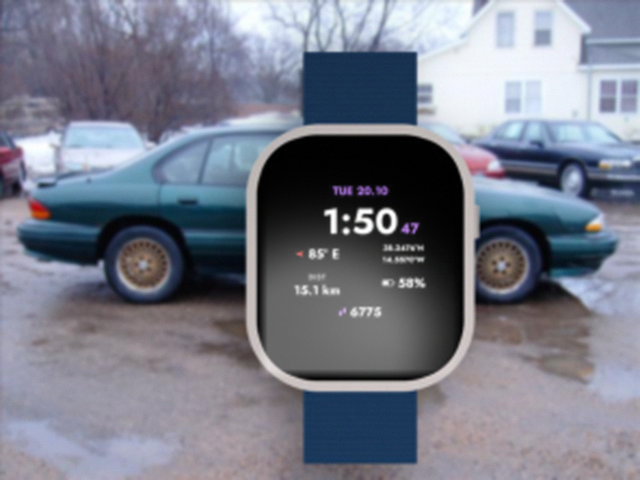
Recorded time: 1.50
